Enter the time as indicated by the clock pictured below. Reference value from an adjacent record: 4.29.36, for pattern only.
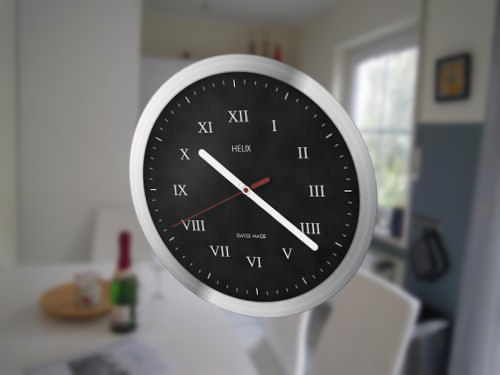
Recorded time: 10.21.41
